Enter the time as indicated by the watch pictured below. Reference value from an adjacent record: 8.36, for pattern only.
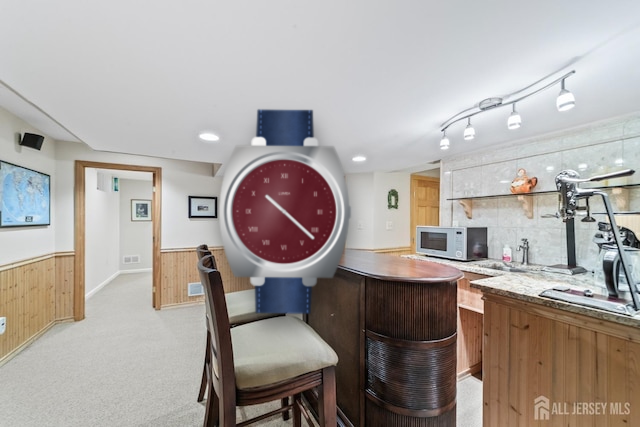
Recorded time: 10.22
